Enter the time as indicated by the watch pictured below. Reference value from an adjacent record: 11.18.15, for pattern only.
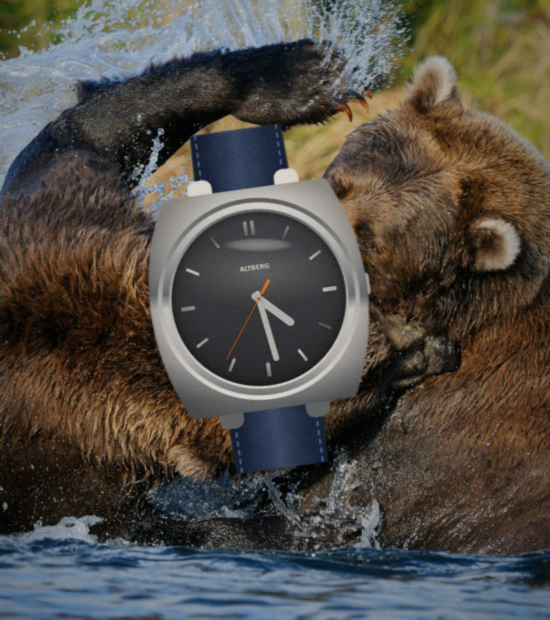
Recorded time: 4.28.36
